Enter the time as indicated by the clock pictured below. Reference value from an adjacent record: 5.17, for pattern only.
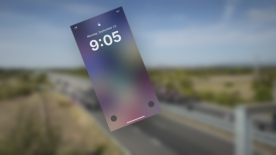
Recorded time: 9.05
